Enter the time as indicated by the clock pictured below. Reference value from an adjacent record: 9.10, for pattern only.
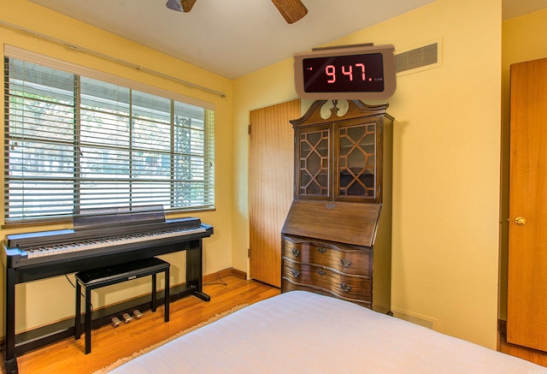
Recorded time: 9.47
